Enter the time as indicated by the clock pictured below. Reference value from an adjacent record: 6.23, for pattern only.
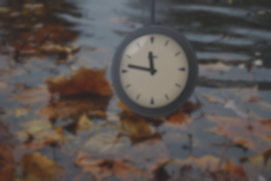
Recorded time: 11.47
